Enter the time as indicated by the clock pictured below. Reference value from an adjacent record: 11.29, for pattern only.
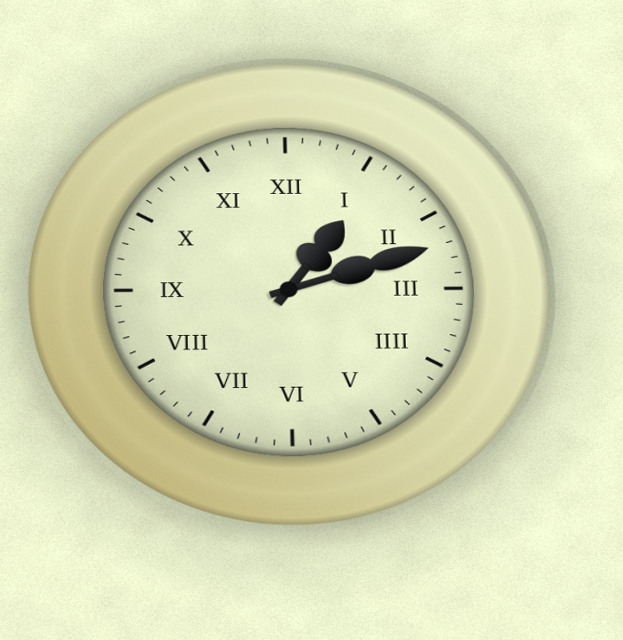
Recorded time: 1.12
